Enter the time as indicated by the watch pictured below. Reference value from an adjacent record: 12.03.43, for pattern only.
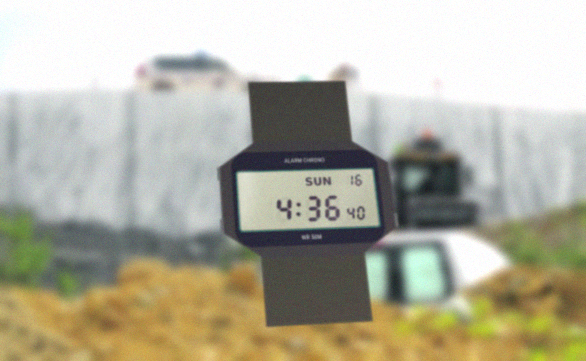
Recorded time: 4.36.40
